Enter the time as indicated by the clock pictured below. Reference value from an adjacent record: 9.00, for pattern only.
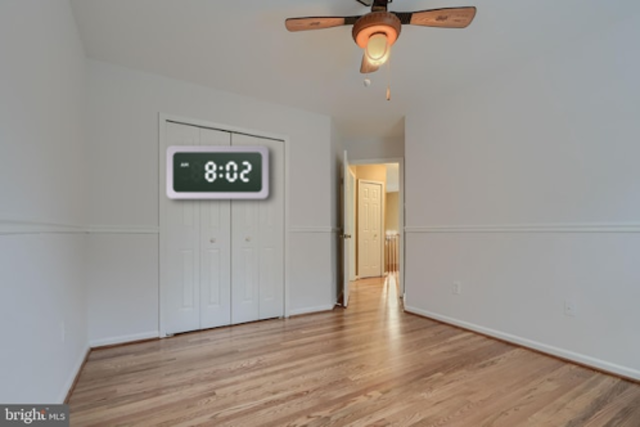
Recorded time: 8.02
